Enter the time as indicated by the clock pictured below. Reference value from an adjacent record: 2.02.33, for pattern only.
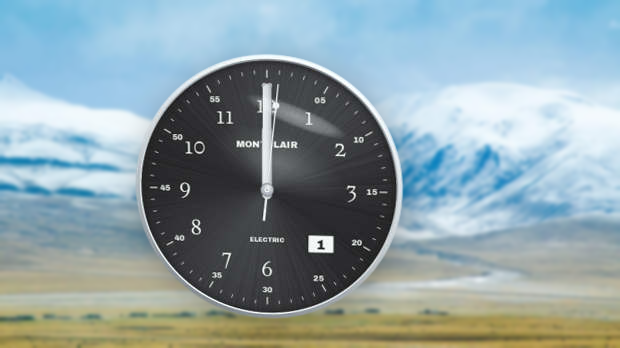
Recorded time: 12.00.01
